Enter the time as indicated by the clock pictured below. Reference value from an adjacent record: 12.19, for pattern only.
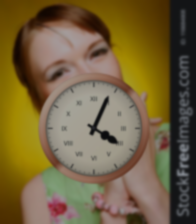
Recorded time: 4.04
